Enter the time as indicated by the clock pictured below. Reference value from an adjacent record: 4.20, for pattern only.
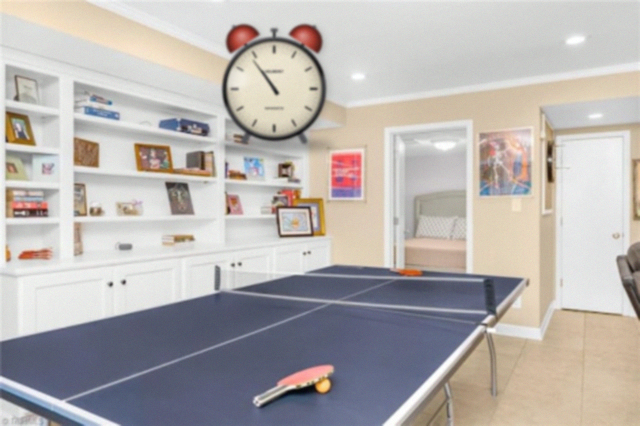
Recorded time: 10.54
